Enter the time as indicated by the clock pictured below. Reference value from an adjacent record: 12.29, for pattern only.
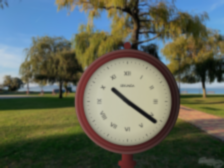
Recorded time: 10.21
